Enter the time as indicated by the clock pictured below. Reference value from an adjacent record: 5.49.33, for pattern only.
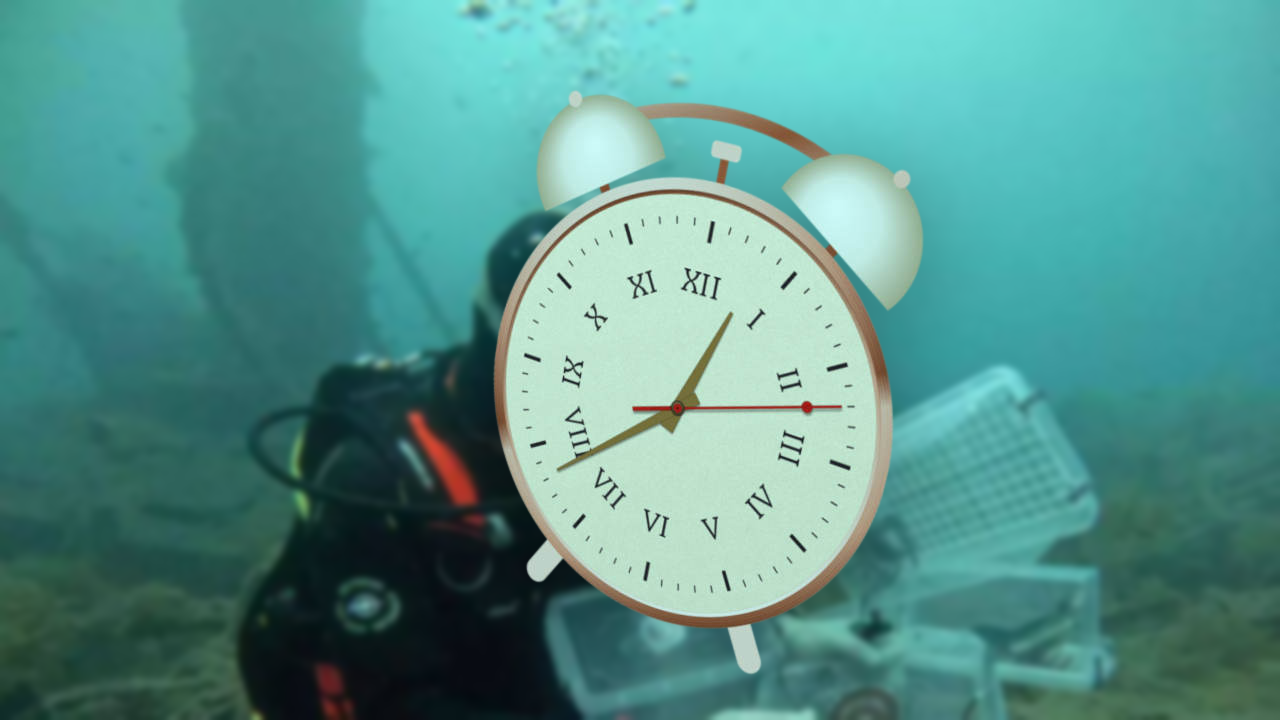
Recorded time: 12.38.12
